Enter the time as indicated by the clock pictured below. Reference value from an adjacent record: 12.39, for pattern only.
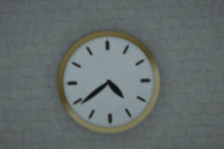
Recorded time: 4.39
